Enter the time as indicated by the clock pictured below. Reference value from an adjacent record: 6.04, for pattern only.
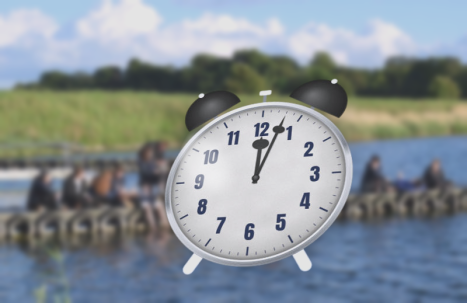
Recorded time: 12.03
